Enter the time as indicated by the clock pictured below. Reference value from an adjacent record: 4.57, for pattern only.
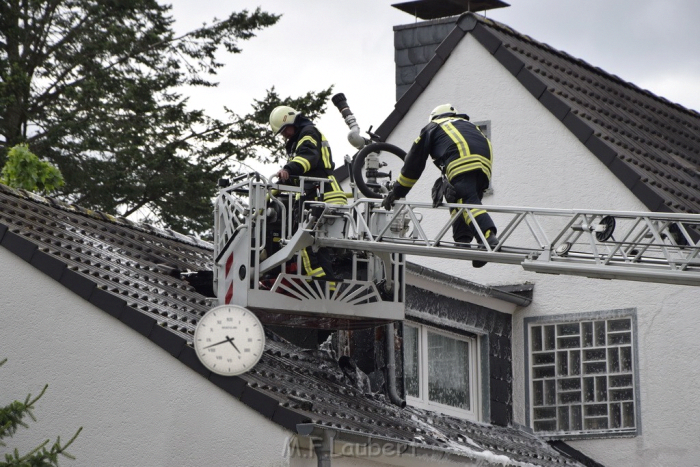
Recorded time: 4.42
